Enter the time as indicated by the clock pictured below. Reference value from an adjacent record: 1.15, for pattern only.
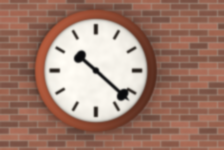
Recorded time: 10.22
